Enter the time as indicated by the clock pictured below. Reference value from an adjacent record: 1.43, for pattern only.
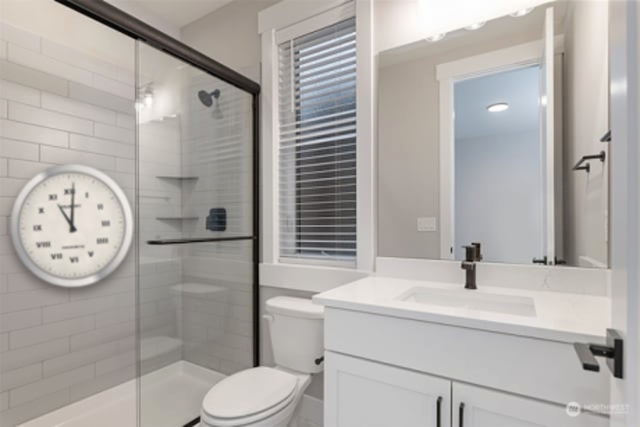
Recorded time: 11.01
